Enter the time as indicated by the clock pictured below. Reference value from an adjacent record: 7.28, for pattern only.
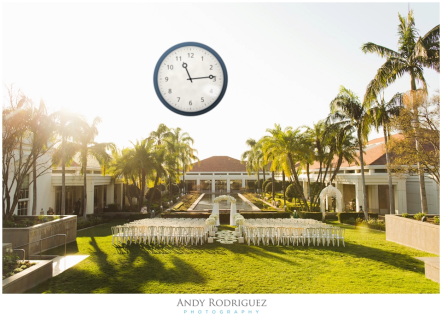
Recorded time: 11.14
